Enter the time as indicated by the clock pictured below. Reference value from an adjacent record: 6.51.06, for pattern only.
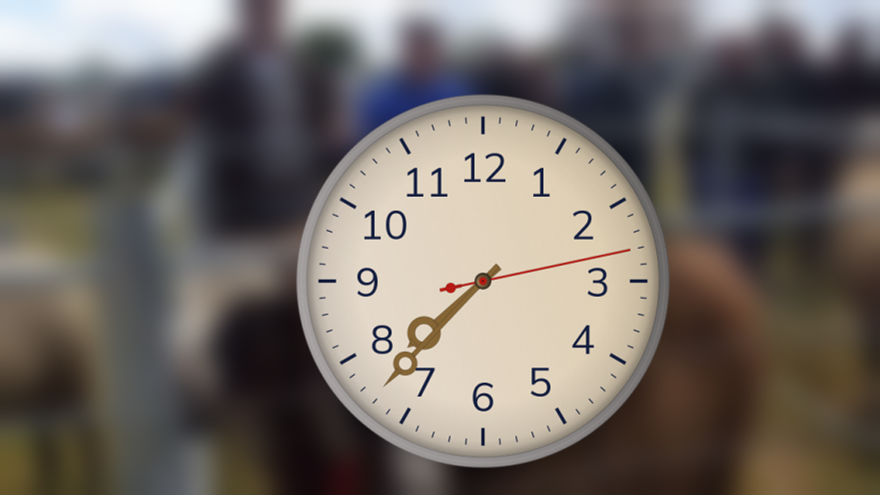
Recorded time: 7.37.13
